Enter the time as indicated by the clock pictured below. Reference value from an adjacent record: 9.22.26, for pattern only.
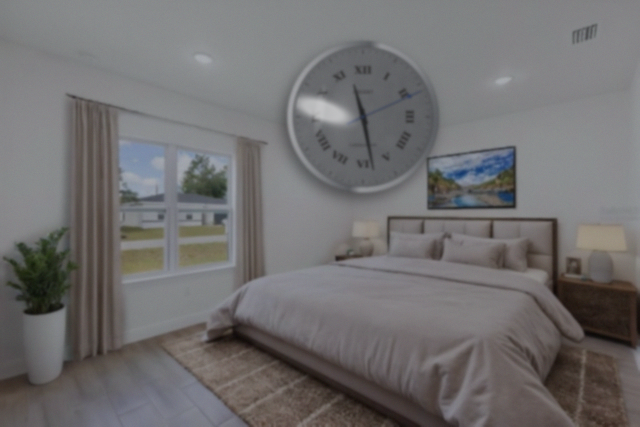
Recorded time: 11.28.11
